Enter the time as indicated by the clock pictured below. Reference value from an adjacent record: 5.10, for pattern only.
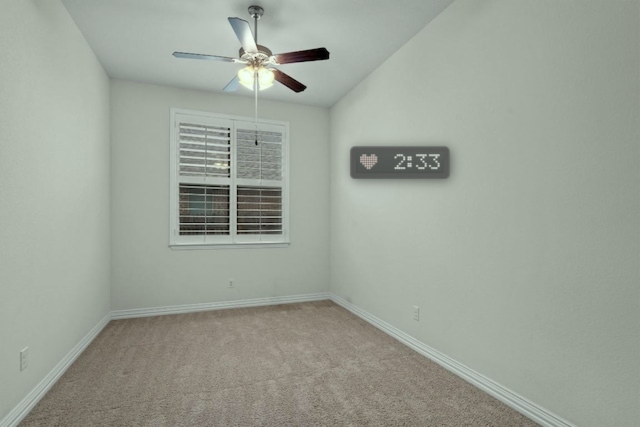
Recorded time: 2.33
